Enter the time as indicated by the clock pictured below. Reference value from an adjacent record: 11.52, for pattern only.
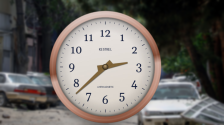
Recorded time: 2.38
